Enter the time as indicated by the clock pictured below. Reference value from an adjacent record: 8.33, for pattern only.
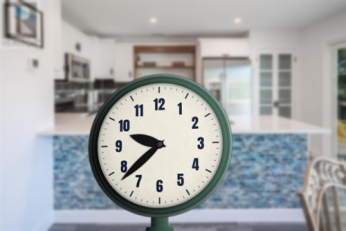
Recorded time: 9.38
